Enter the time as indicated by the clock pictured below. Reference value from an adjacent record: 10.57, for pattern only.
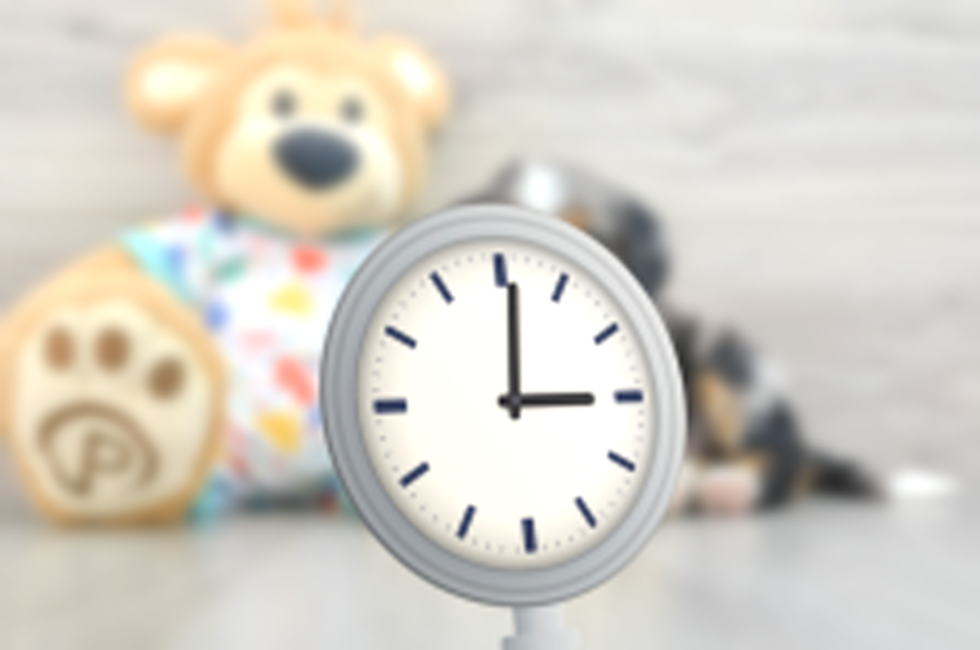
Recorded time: 3.01
